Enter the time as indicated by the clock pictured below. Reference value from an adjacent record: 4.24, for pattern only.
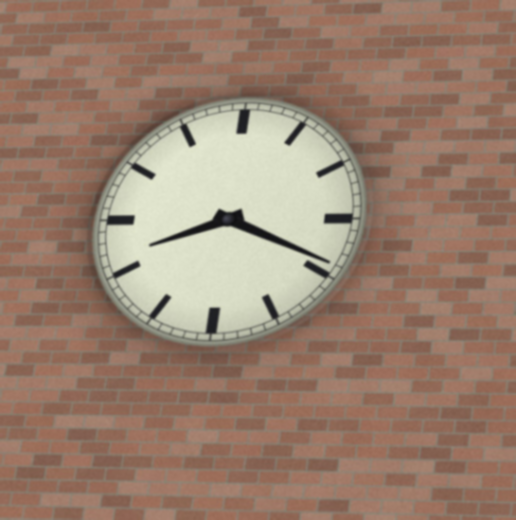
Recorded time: 8.19
